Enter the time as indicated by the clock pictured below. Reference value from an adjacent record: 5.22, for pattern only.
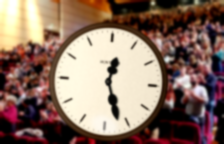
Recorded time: 12.27
